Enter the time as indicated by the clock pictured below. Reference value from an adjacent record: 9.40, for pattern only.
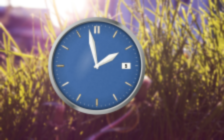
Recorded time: 1.58
